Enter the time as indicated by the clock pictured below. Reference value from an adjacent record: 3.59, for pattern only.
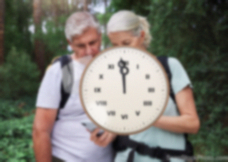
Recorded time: 11.59
